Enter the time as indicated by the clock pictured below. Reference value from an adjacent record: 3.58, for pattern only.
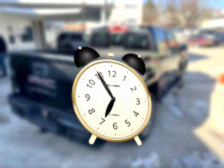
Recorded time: 6.55
